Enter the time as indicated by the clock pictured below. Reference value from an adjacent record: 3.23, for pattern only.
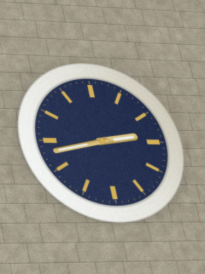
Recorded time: 2.43
